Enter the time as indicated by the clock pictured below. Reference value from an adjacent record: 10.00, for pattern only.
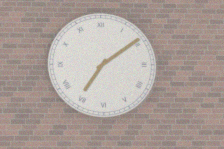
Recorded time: 7.09
